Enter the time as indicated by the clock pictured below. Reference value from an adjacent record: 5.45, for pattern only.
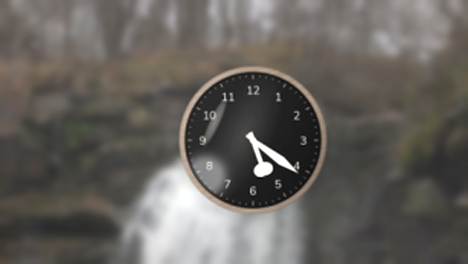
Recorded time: 5.21
